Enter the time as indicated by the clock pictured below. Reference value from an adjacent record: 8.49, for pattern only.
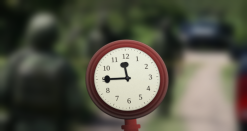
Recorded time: 11.45
